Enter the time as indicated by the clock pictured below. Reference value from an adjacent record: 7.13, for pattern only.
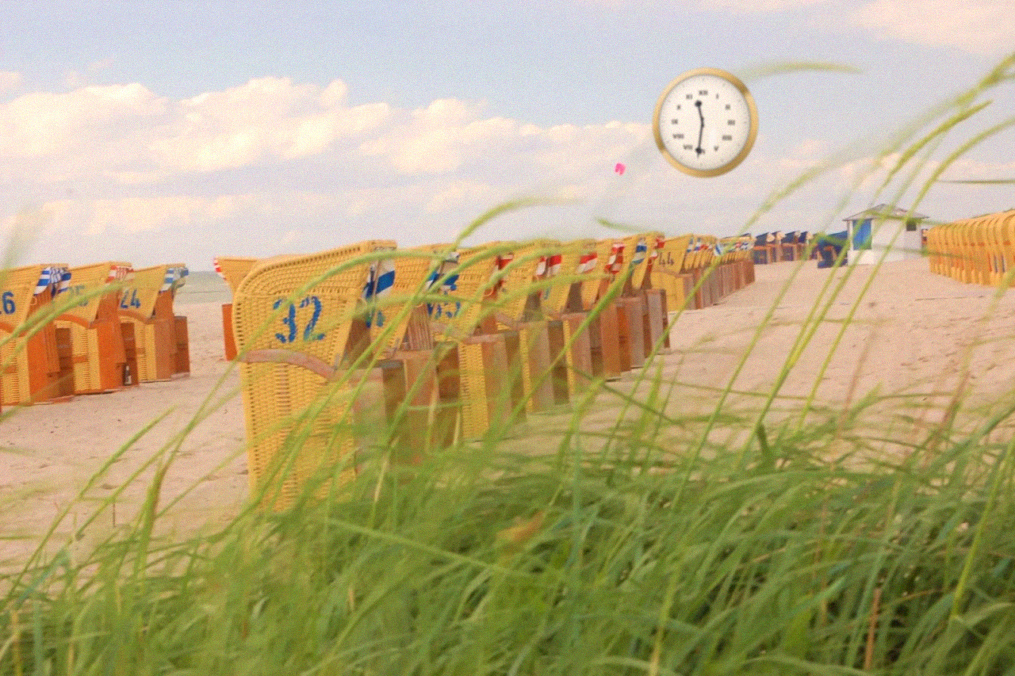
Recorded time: 11.31
